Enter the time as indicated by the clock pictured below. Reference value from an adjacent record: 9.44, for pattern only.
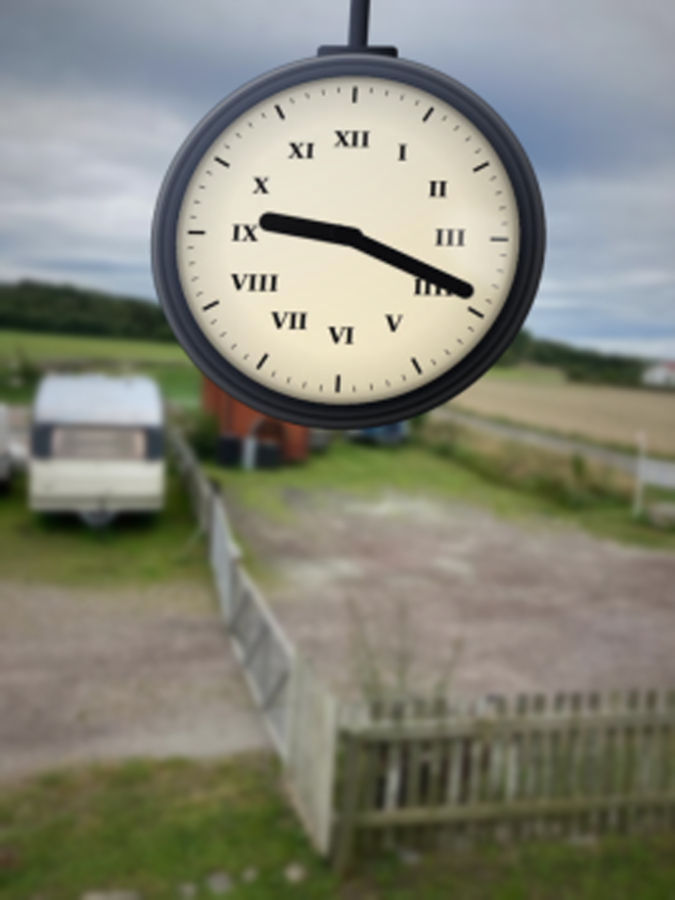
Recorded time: 9.19
